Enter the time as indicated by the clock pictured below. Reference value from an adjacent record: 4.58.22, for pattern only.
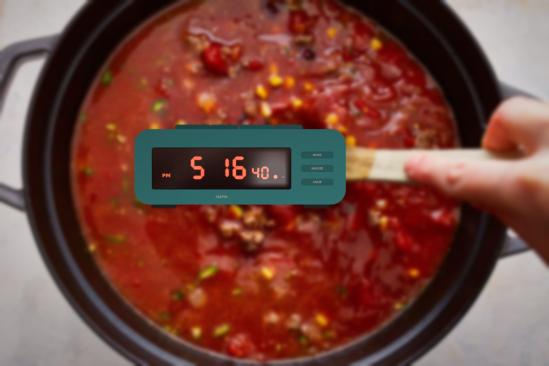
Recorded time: 5.16.40
